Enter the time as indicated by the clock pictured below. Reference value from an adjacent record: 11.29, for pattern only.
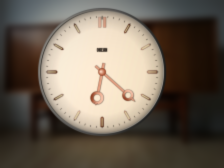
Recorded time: 6.22
